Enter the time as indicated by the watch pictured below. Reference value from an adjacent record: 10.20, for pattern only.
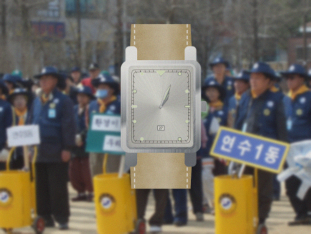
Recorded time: 1.04
